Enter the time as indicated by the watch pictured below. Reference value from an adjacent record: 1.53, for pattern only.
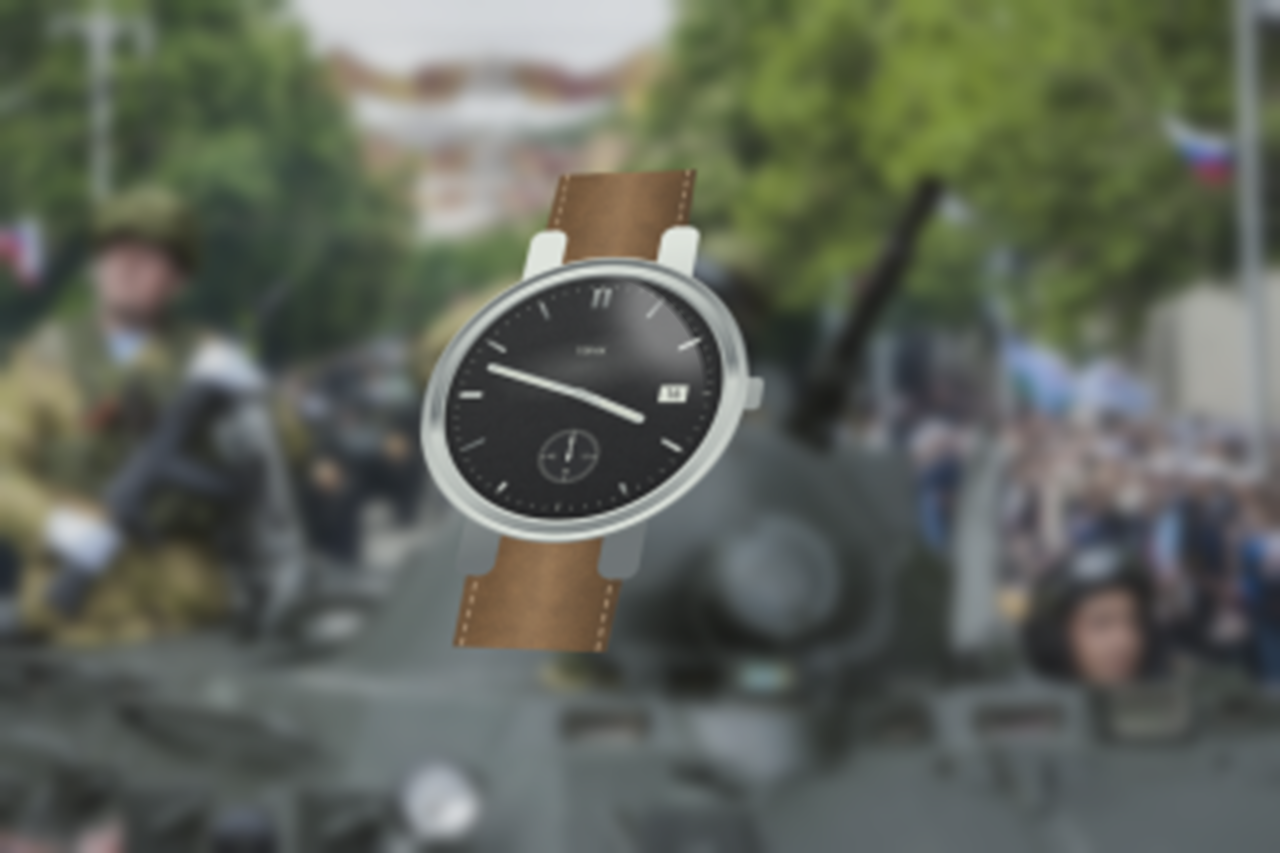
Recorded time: 3.48
